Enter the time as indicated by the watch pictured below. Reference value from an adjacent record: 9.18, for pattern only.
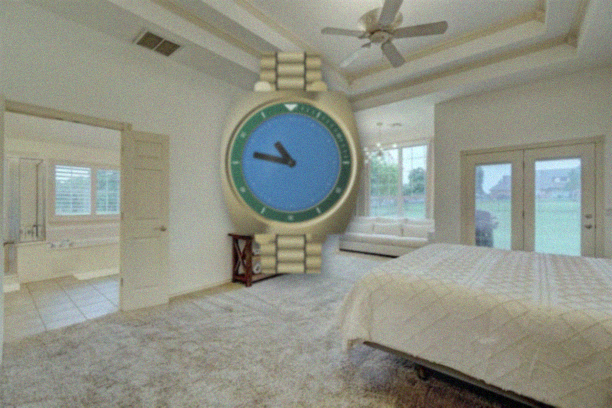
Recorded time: 10.47
